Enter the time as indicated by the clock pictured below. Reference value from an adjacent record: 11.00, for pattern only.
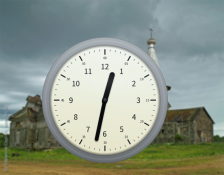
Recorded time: 12.32
